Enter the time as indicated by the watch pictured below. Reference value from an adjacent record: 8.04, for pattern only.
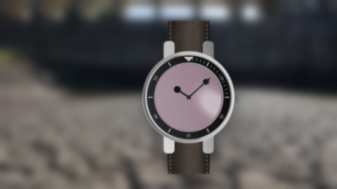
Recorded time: 10.08
